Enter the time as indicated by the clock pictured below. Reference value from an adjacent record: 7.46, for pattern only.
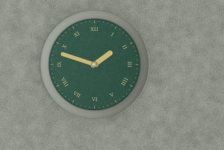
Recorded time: 1.48
